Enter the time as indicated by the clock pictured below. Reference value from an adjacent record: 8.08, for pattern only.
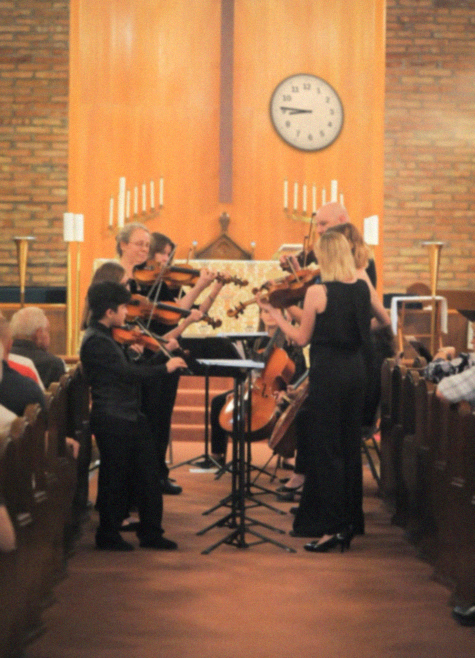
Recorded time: 8.46
